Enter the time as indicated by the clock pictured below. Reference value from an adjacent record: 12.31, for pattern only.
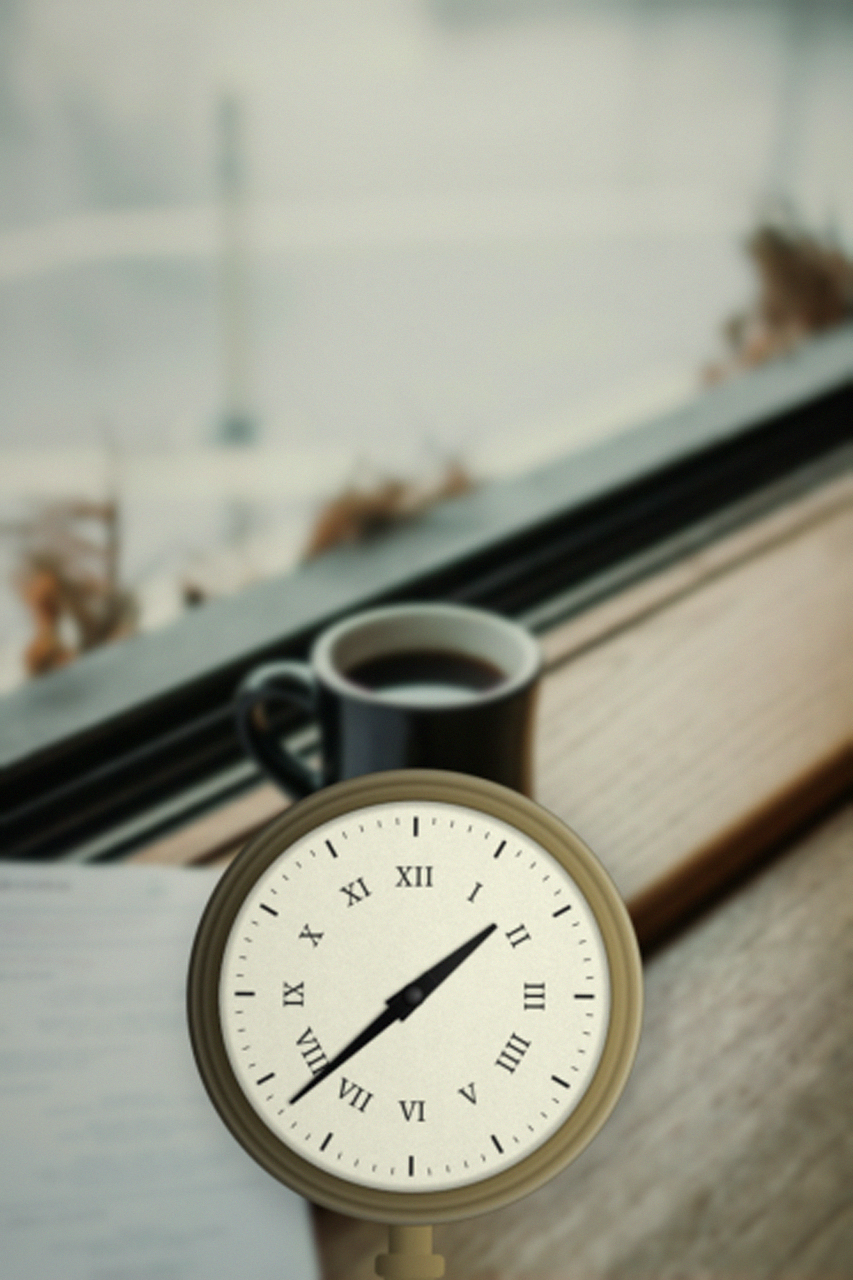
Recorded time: 1.38
